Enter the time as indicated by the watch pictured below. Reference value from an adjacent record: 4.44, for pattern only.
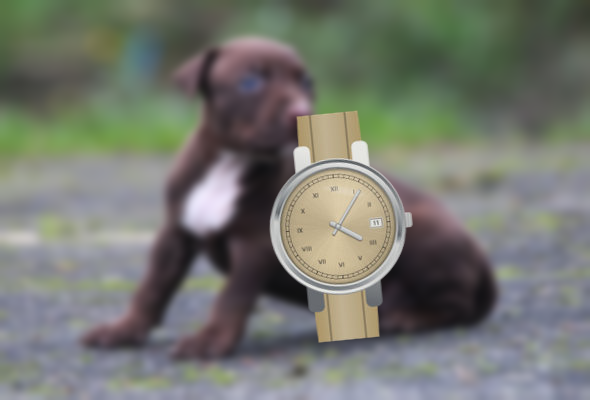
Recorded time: 4.06
